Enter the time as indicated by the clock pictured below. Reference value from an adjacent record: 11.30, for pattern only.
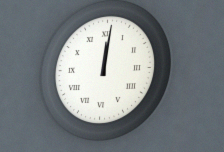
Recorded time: 12.01
